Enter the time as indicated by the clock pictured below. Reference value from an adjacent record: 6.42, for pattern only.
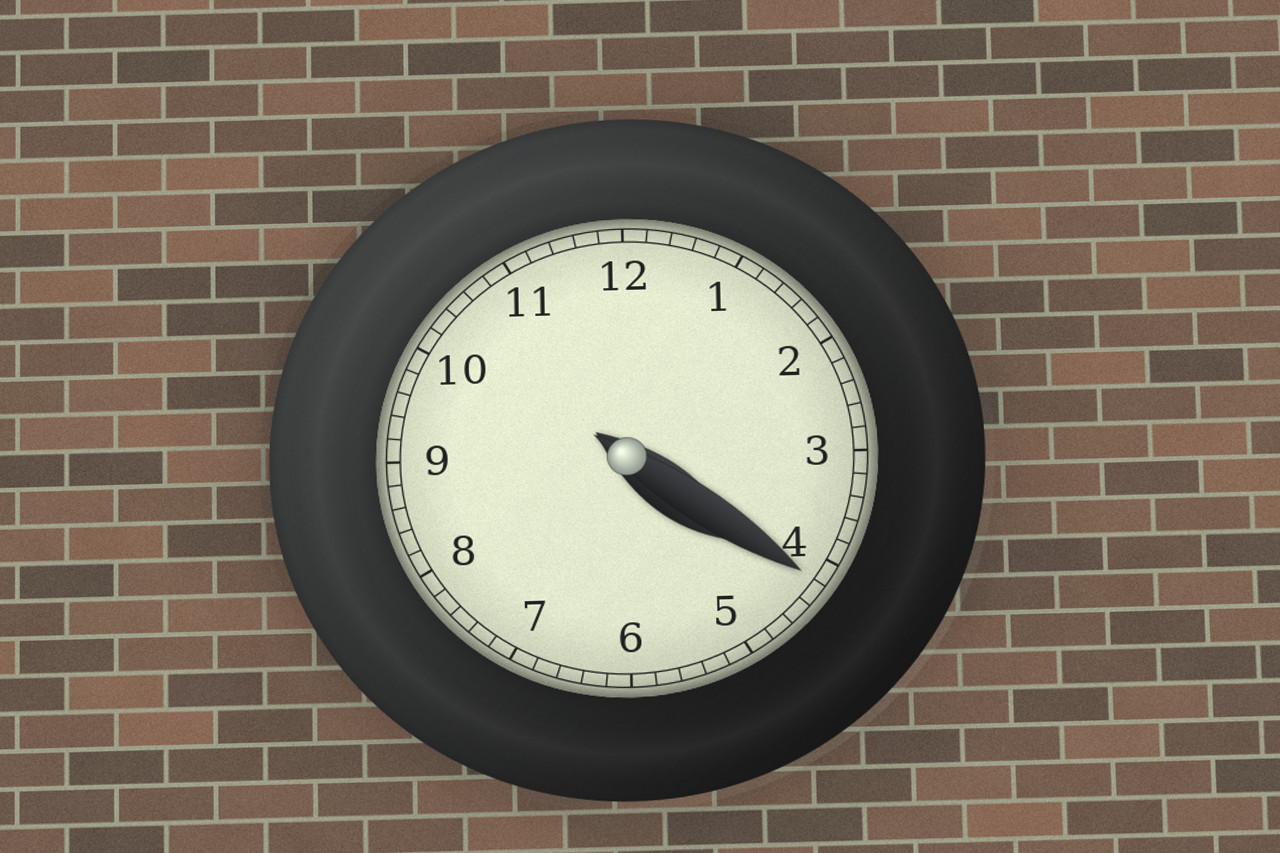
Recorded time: 4.21
